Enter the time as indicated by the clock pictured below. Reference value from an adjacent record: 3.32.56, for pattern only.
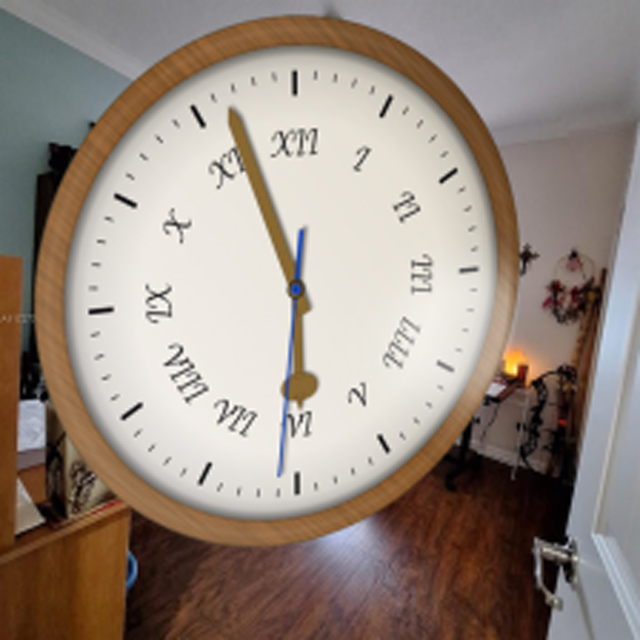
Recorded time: 5.56.31
